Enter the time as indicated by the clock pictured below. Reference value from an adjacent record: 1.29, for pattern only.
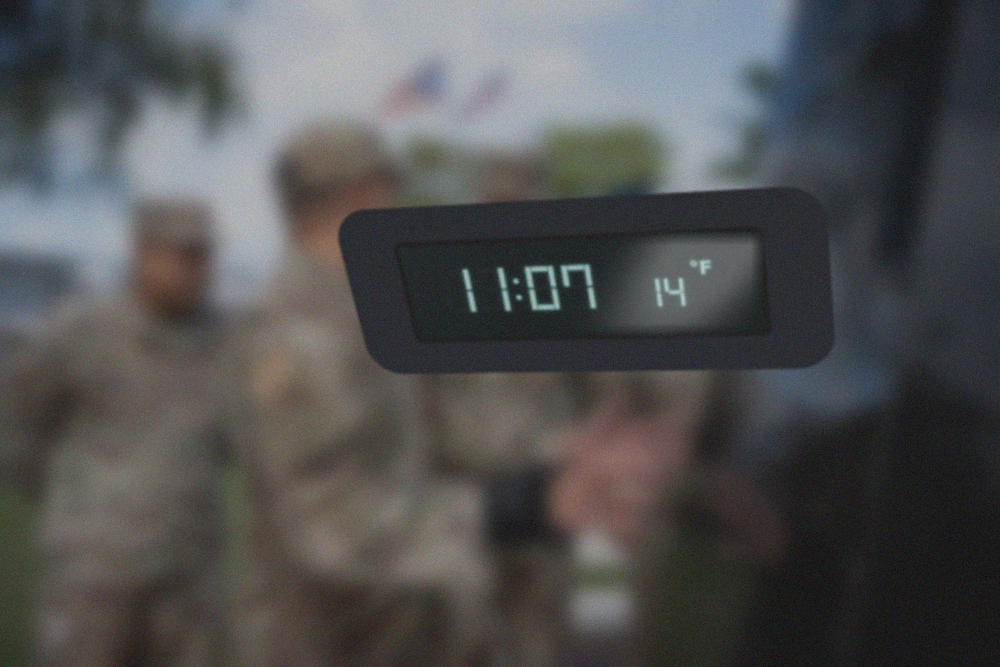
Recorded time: 11.07
